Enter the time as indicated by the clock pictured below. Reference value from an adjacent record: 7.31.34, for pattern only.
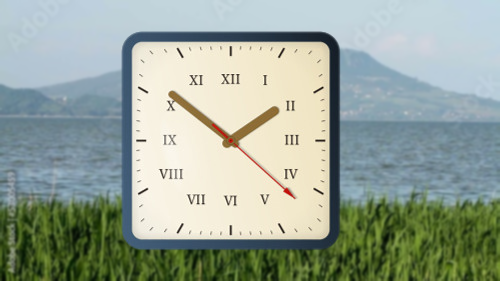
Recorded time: 1.51.22
